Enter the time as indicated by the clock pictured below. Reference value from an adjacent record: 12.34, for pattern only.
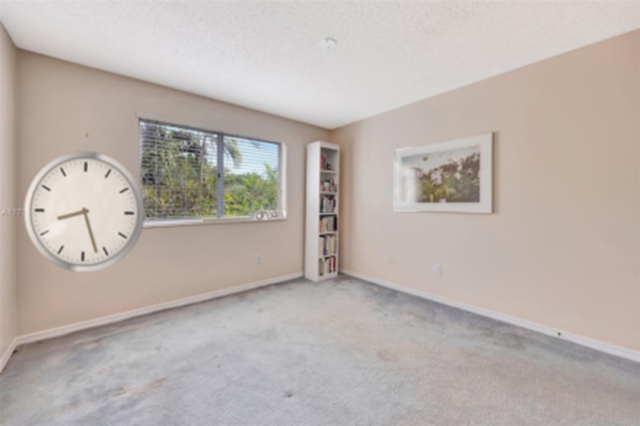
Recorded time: 8.27
